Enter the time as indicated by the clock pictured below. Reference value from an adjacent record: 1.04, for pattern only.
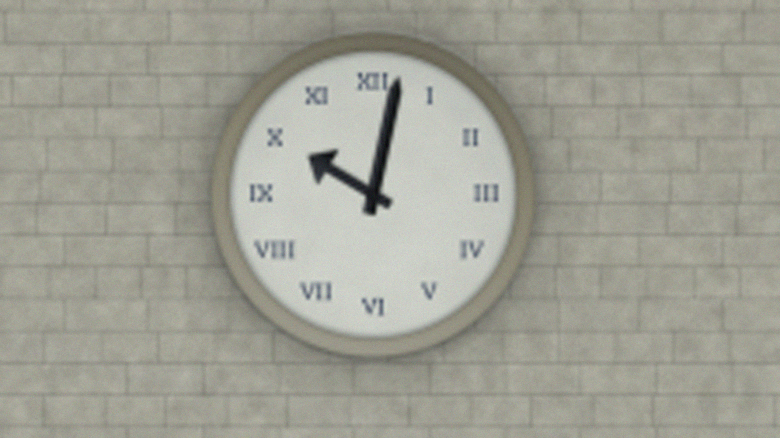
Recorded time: 10.02
